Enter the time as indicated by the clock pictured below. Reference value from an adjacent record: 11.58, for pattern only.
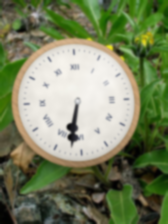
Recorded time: 6.32
